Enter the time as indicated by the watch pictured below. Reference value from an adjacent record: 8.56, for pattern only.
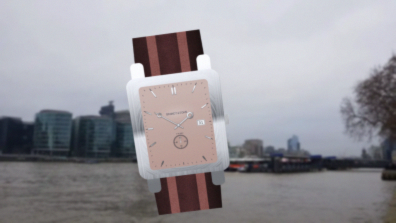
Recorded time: 1.51
